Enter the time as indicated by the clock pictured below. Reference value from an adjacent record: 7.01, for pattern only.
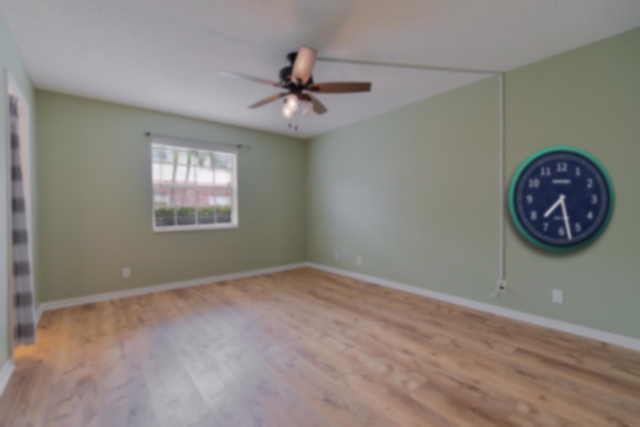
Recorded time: 7.28
